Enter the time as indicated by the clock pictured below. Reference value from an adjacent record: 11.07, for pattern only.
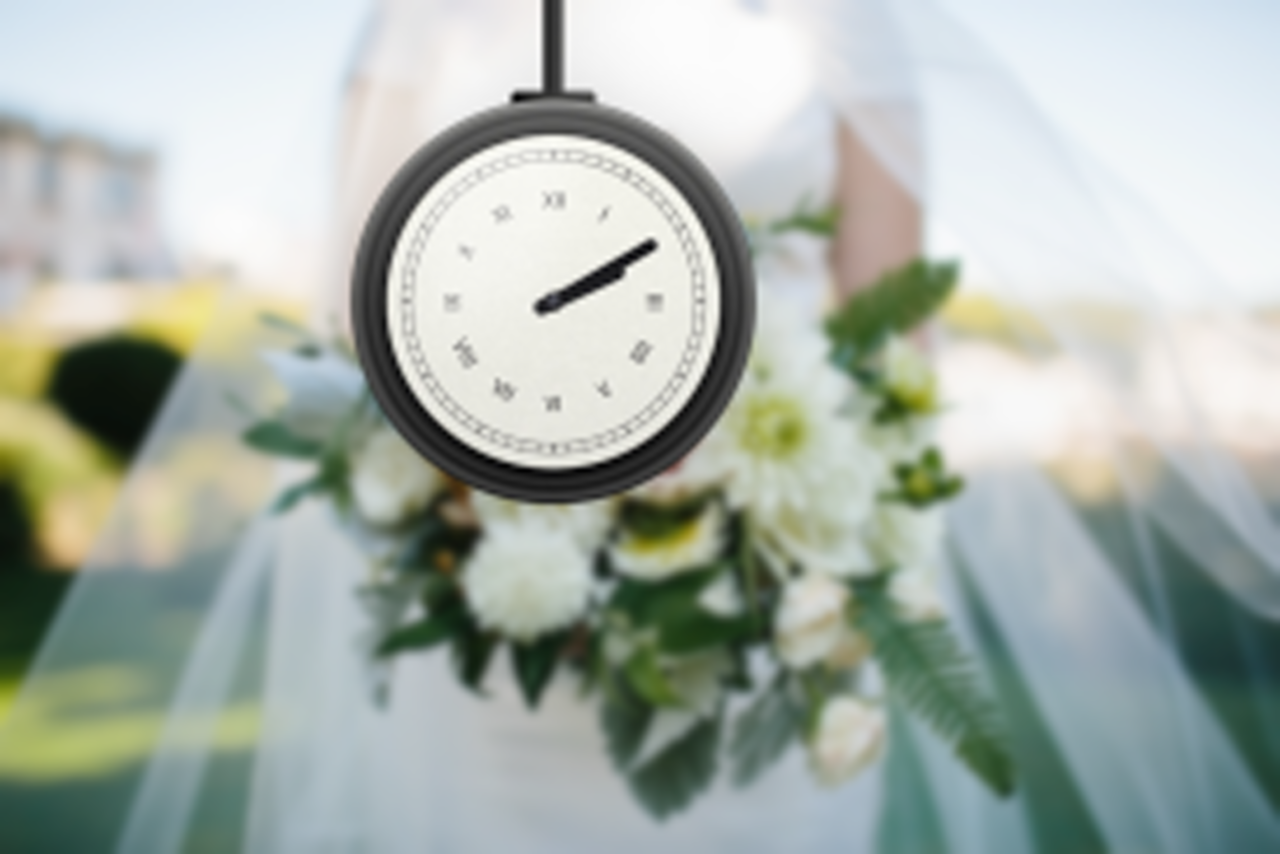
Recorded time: 2.10
